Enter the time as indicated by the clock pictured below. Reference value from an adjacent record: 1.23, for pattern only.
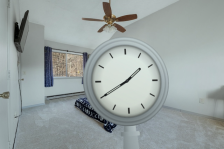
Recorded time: 1.40
